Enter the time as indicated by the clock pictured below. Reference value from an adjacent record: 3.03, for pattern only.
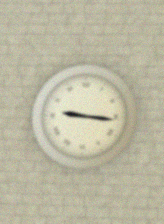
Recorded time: 9.16
